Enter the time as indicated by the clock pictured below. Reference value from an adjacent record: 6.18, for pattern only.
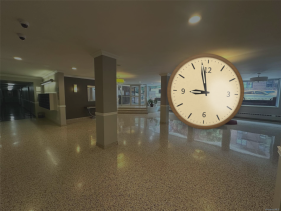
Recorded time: 8.58
